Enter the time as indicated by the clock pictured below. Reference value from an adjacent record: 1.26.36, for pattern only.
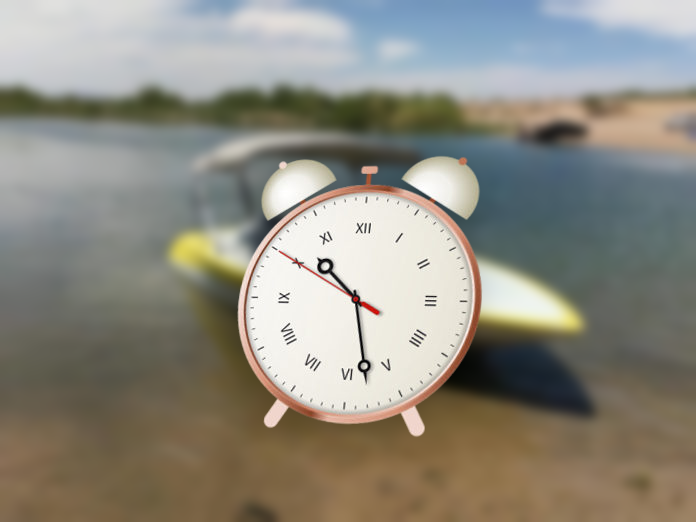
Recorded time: 10.27.50
